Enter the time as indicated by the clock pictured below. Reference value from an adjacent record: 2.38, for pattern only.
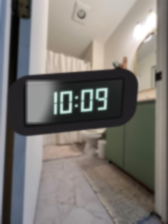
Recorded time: 10.09
